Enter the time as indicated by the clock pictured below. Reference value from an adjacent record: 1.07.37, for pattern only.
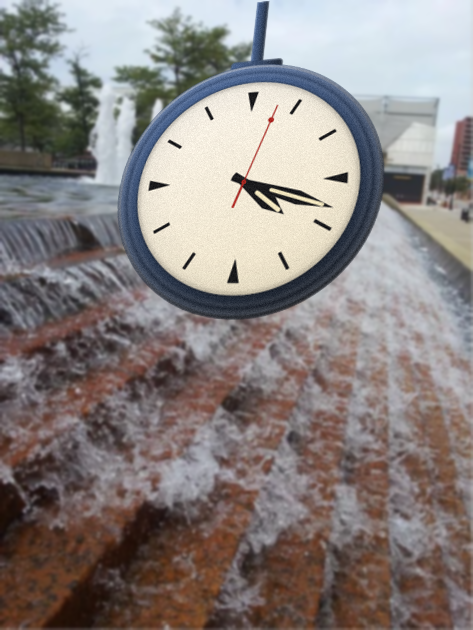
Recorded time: 4.18.03
